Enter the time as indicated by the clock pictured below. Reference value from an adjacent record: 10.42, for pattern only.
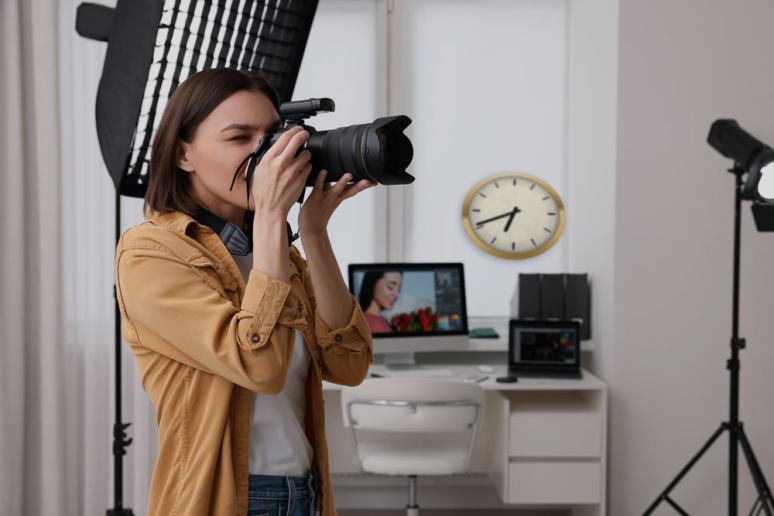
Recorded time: 6.41
